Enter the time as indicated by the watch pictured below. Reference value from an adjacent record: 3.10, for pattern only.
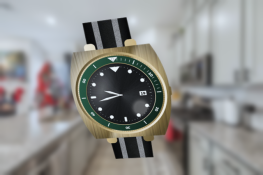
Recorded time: 9.43
